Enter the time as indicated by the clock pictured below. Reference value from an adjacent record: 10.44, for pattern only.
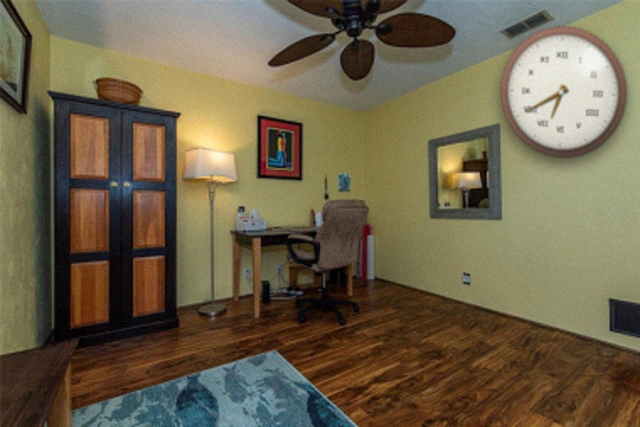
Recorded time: 6.40
